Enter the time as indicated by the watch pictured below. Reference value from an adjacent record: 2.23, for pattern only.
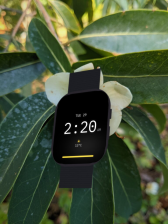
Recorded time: 2.20
